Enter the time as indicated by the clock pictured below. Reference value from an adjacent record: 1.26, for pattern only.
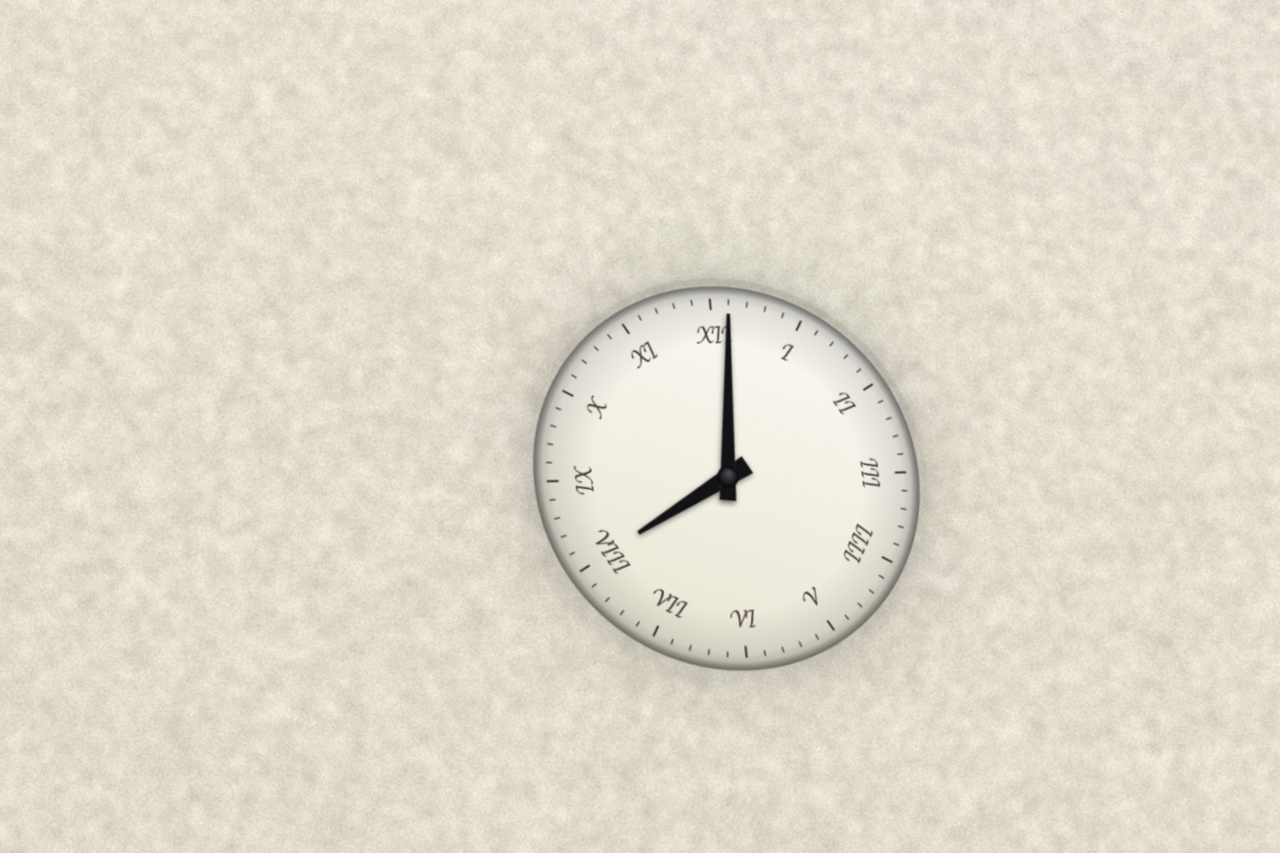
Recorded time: 8.01
